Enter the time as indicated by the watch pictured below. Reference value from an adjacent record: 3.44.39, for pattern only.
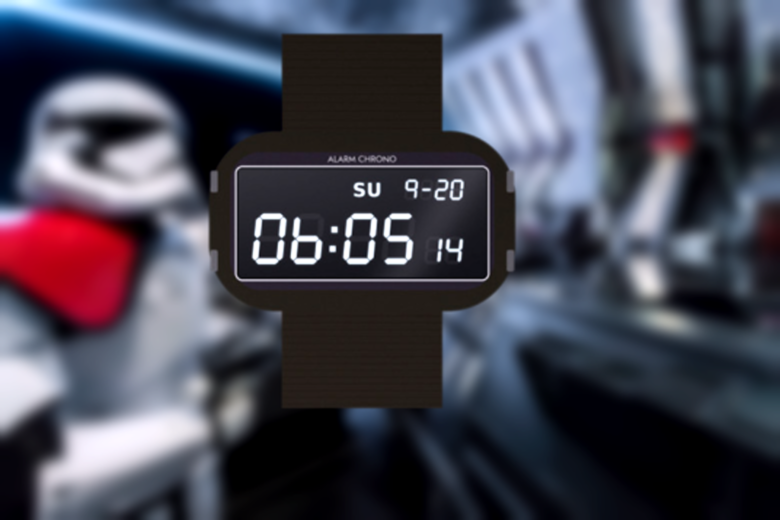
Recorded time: 6.05.14
